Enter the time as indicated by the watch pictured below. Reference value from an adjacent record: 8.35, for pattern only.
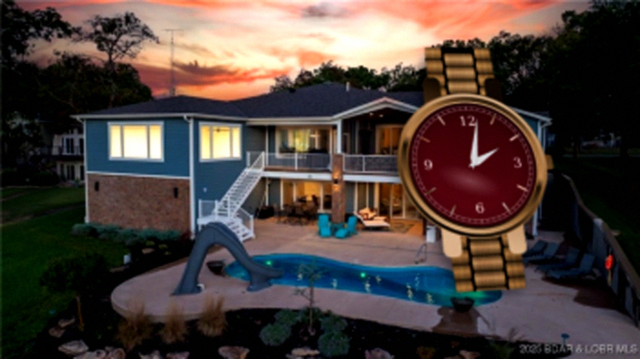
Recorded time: 2.02
